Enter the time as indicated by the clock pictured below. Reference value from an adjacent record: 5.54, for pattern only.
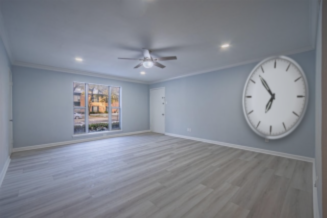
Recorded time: 6.53
